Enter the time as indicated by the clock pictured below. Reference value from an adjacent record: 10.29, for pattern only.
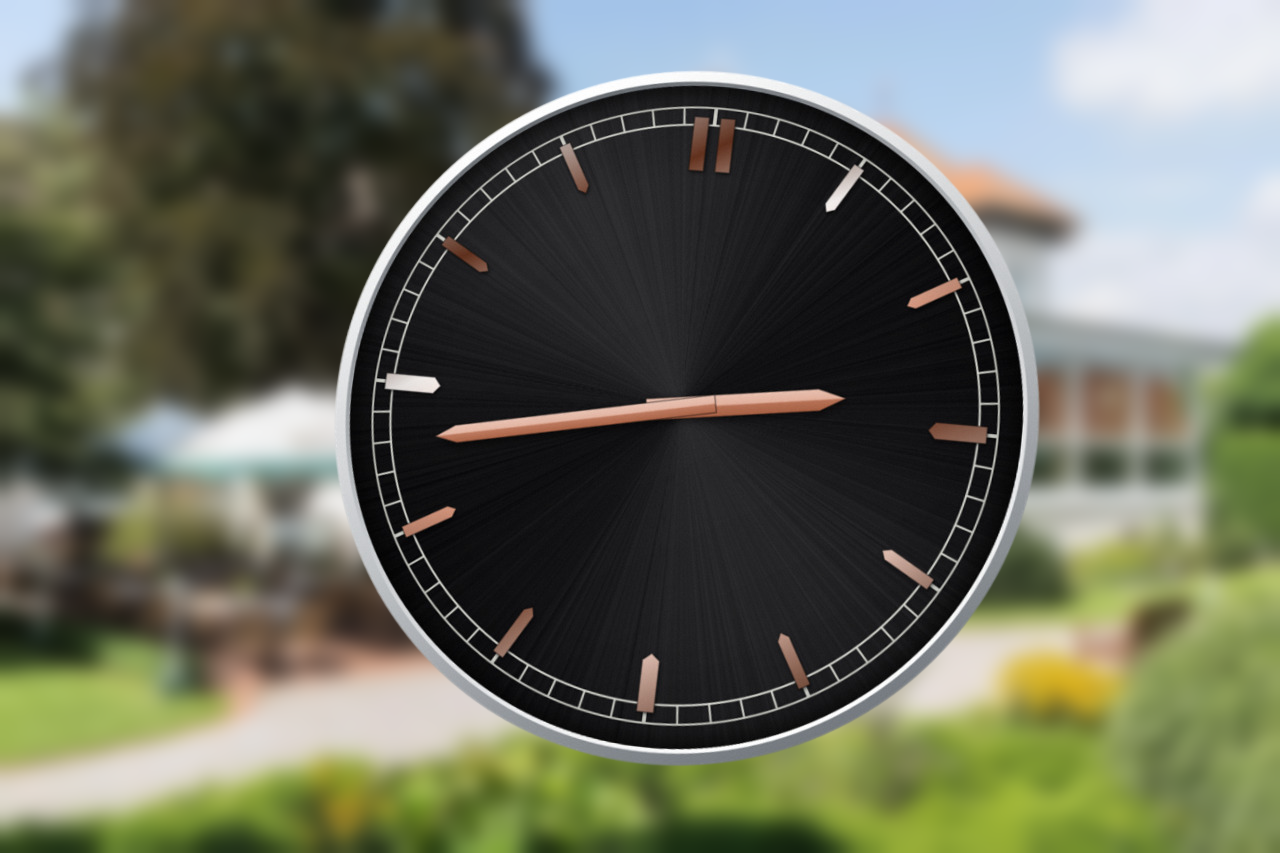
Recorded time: 2.43
